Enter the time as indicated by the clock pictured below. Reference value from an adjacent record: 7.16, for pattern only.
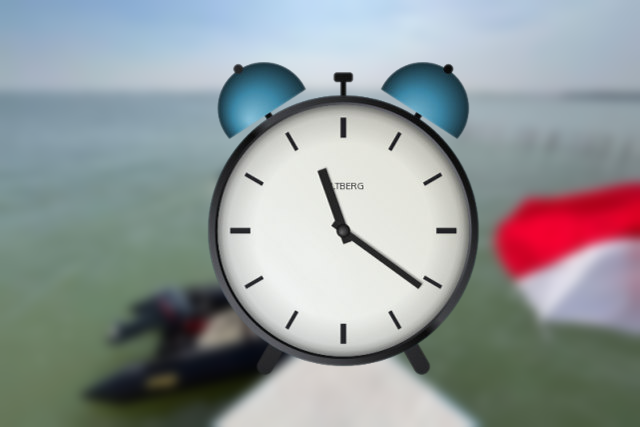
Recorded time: 11.21
